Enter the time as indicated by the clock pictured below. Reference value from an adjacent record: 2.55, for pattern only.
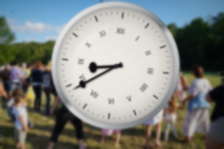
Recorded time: 8.39
